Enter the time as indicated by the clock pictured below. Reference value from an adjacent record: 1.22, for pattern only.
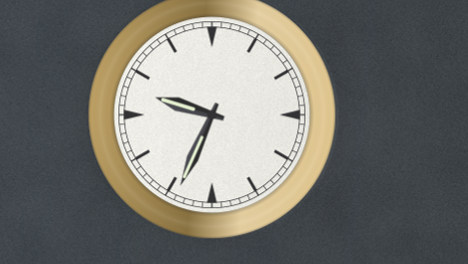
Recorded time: 9.34
